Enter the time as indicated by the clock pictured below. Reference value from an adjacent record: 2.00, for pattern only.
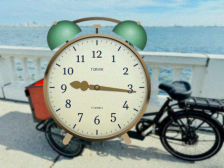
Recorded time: 9.16
